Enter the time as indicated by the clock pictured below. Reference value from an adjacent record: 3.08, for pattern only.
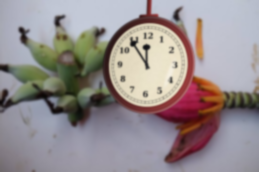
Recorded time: 11.54
